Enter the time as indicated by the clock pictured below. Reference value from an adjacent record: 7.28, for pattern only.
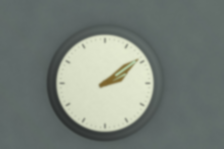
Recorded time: 2.09
